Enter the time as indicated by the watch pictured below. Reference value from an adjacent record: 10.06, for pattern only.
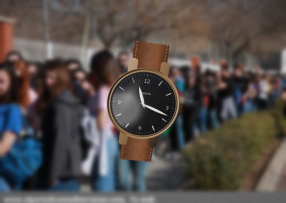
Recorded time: 11.18
